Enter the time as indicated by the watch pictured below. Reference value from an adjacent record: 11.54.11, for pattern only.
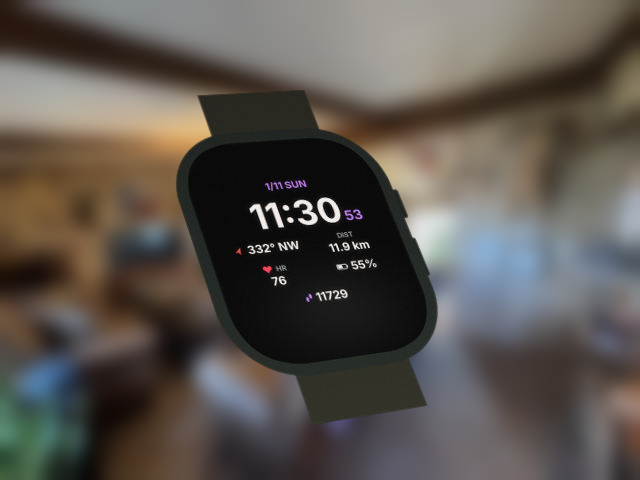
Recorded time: 11.30.53
